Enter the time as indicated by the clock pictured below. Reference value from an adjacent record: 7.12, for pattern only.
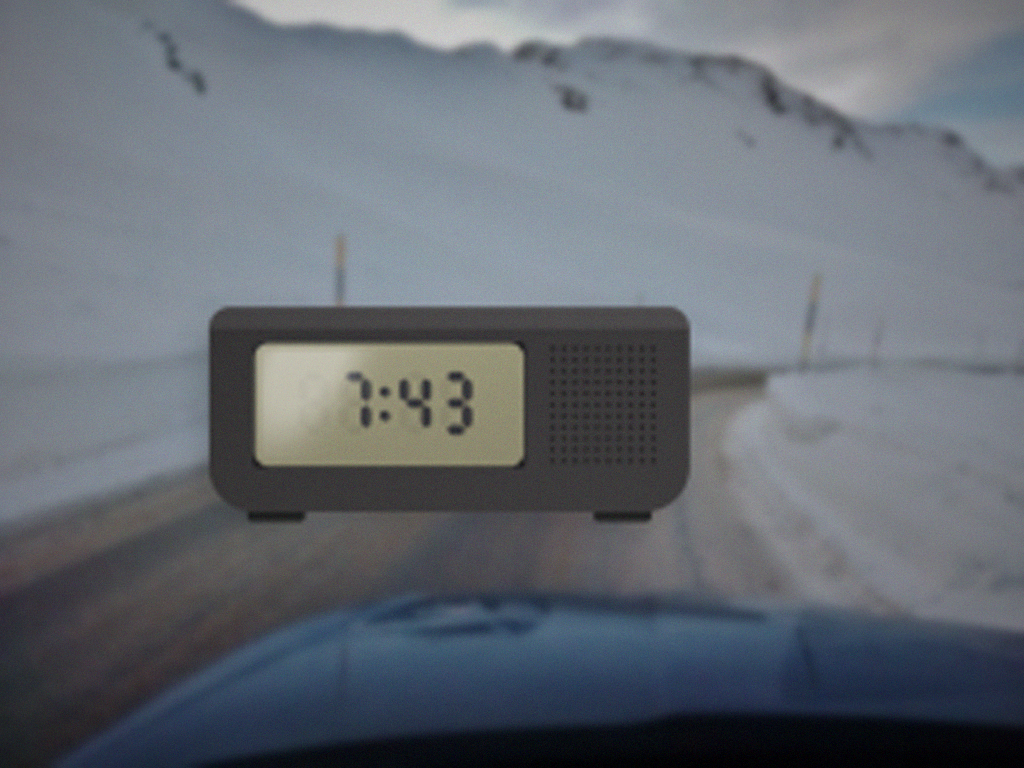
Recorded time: 7.43
